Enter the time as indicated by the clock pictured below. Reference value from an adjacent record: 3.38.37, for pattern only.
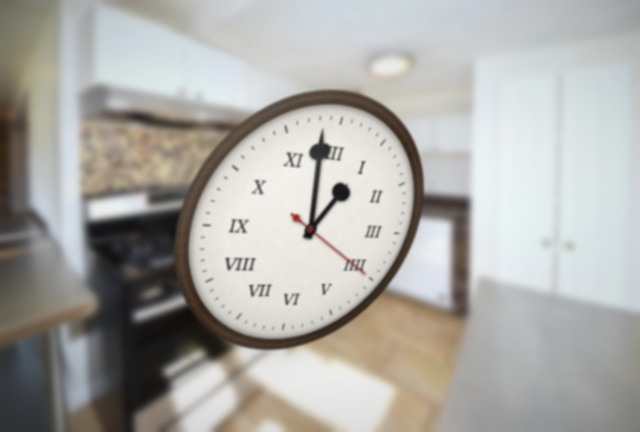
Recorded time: 12.58.20
